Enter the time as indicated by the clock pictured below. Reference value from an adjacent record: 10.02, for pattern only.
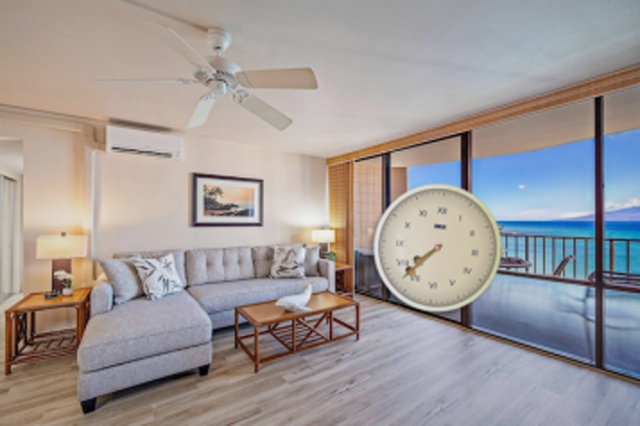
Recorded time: 7.37
